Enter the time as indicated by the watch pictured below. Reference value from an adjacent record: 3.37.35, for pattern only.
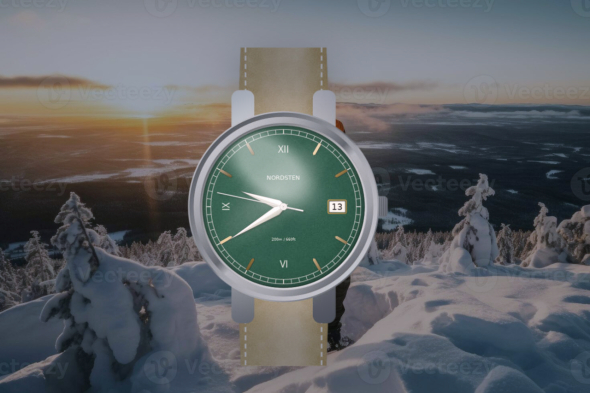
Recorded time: 9.39.47
